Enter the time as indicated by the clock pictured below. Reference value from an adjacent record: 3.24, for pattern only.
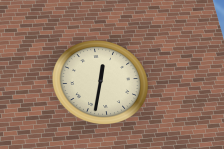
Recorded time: 12.33
